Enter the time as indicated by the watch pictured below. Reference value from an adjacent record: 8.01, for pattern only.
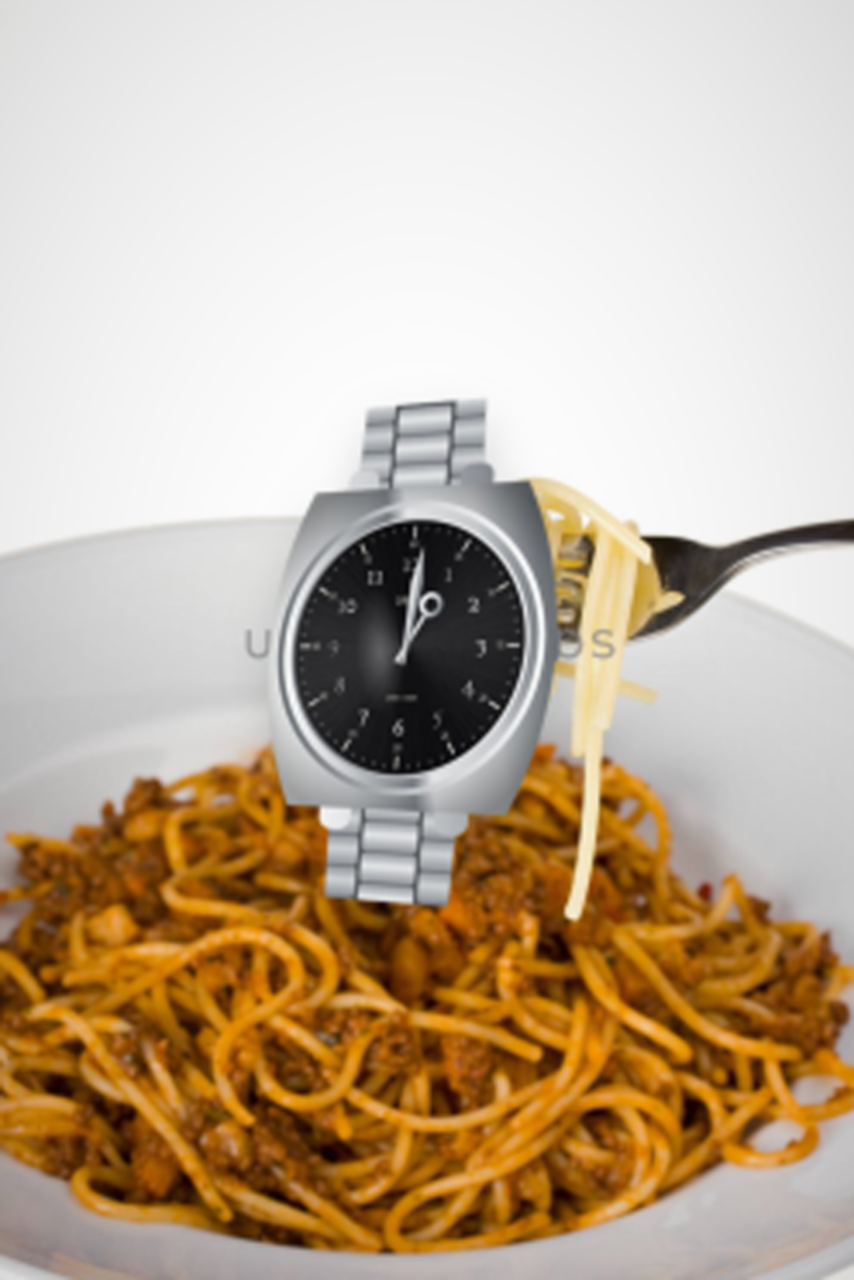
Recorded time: 1.01
